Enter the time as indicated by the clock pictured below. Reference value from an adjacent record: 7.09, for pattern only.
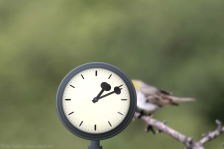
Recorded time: 1.11
